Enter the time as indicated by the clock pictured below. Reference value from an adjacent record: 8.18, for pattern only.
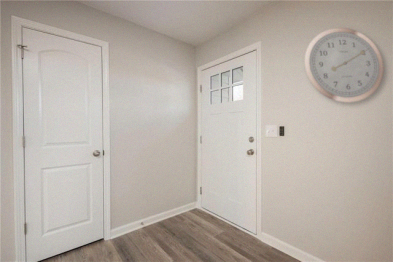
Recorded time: 8.10
